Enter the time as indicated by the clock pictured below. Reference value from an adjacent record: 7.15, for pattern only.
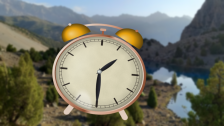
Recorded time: 1.30
